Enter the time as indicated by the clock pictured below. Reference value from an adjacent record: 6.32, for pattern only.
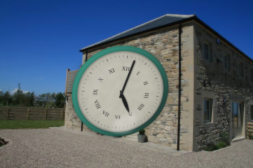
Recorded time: 5.02
